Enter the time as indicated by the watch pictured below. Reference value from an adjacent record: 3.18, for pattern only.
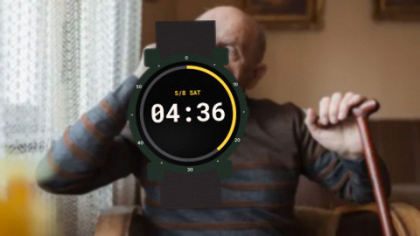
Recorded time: 4.36
